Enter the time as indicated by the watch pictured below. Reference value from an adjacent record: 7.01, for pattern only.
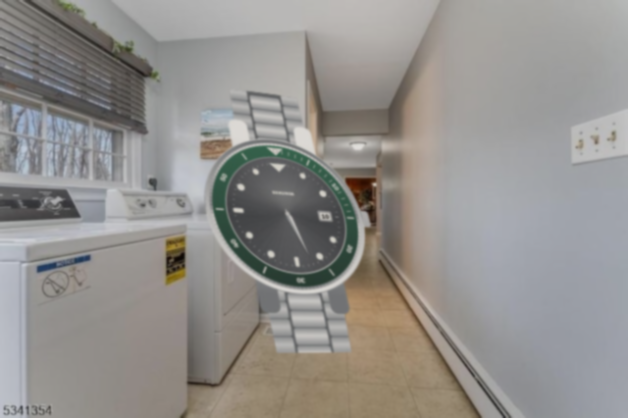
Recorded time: 5.27
